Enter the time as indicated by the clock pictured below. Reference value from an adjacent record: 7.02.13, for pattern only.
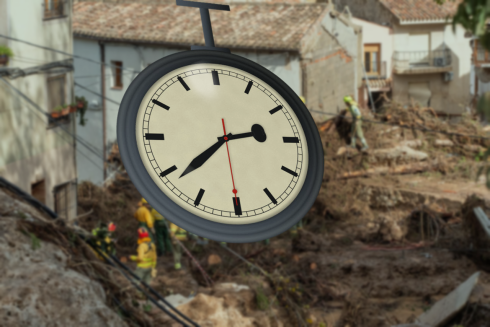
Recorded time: 2.38.30
